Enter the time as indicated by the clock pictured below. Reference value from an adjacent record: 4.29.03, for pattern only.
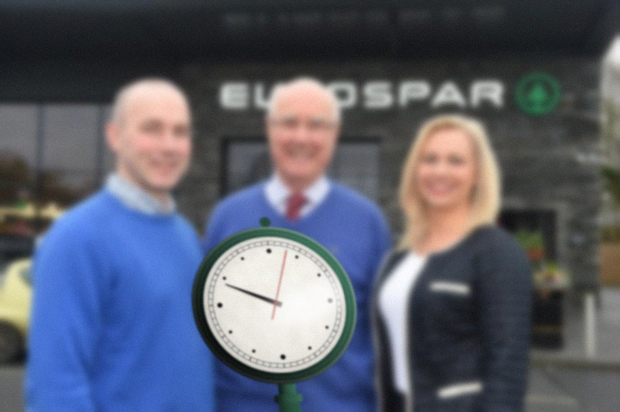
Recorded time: 9.49.03
